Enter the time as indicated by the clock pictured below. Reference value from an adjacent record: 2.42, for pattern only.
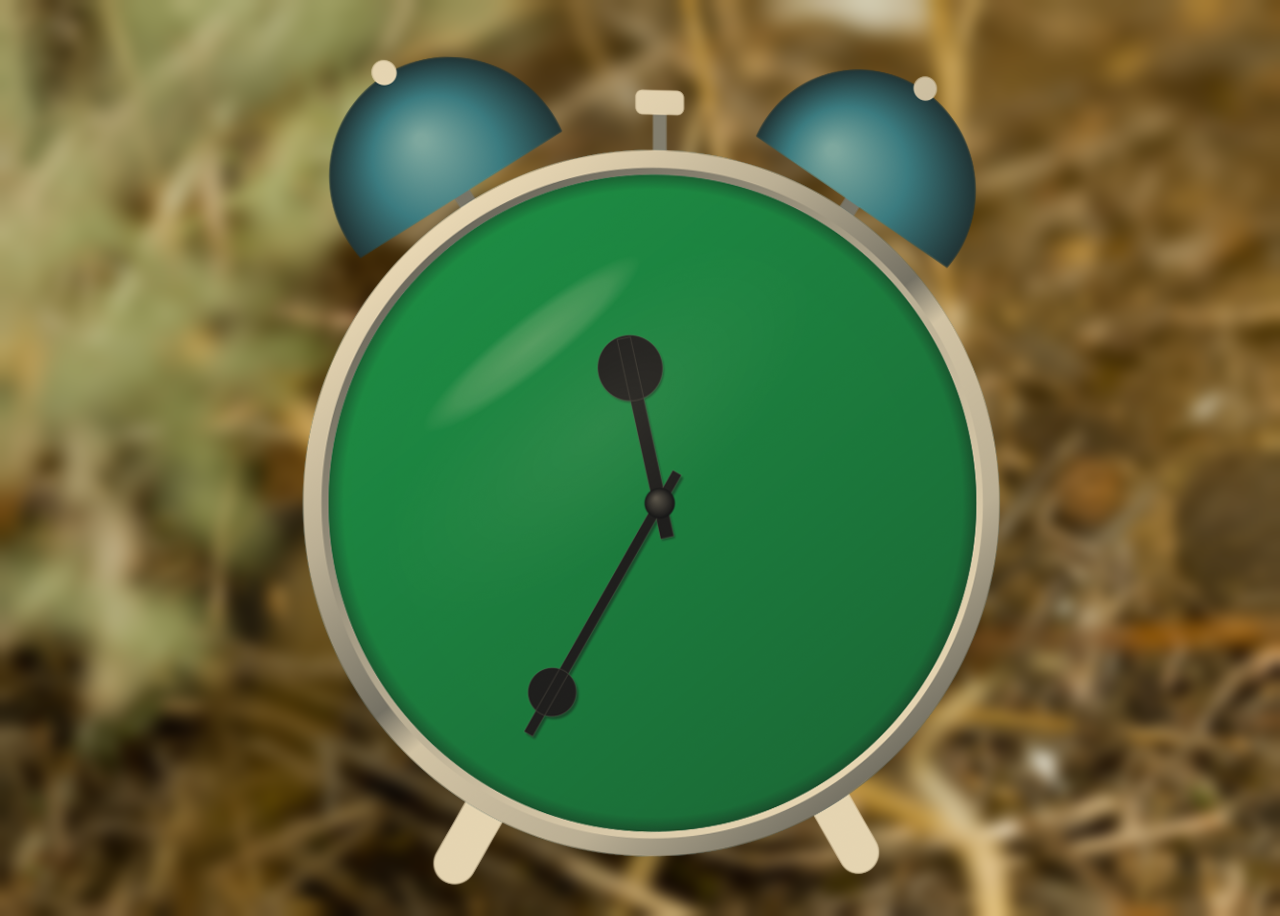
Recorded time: 11.35
